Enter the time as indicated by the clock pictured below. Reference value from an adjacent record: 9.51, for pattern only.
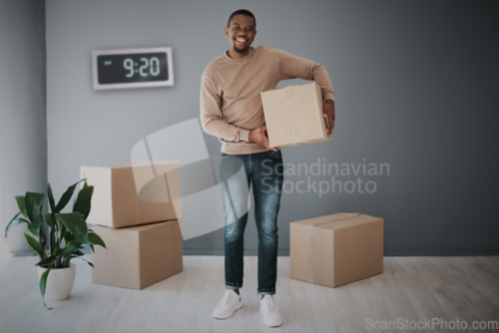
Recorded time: 9.20
